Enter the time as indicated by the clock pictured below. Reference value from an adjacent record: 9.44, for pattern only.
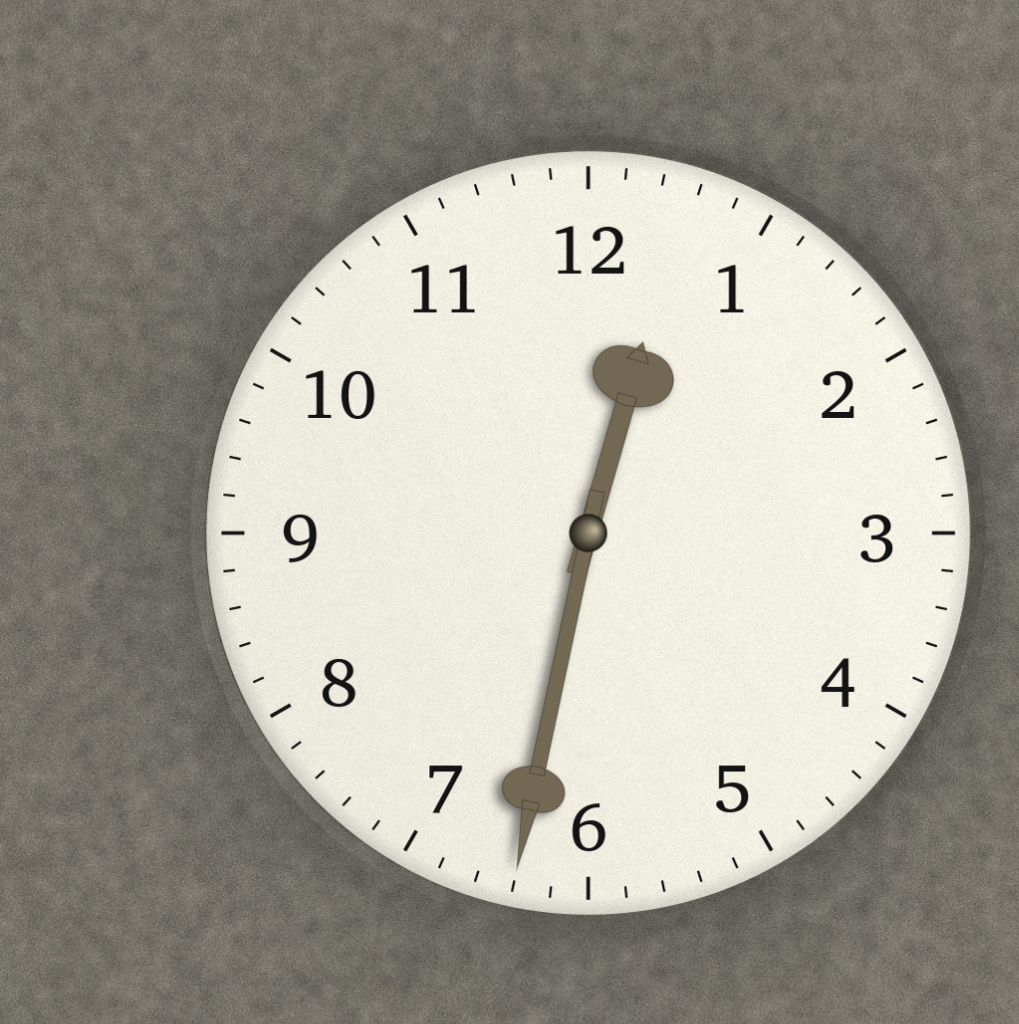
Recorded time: 12.32
